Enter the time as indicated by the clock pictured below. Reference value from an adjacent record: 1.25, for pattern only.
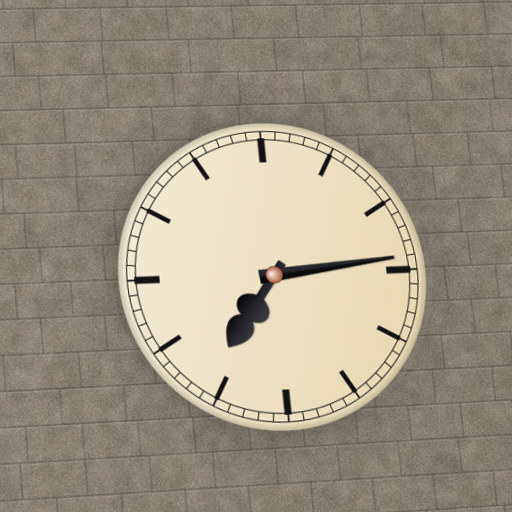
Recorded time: 7.14
